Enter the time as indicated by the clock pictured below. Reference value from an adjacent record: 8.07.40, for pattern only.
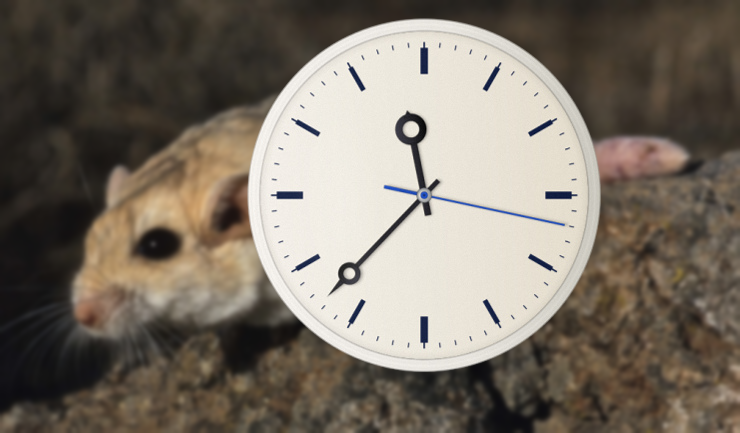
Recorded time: 11.37.17
